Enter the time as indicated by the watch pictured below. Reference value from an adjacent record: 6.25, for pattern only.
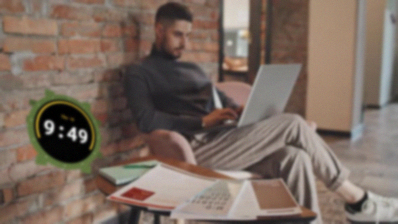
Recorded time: 9.49
